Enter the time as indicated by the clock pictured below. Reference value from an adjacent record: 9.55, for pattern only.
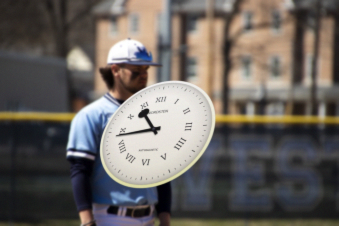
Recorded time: 10.44
